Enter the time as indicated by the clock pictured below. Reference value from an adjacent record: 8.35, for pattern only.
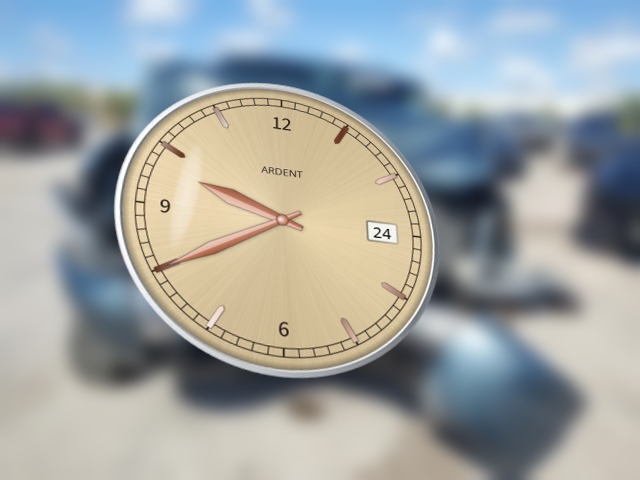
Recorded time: 9.40
